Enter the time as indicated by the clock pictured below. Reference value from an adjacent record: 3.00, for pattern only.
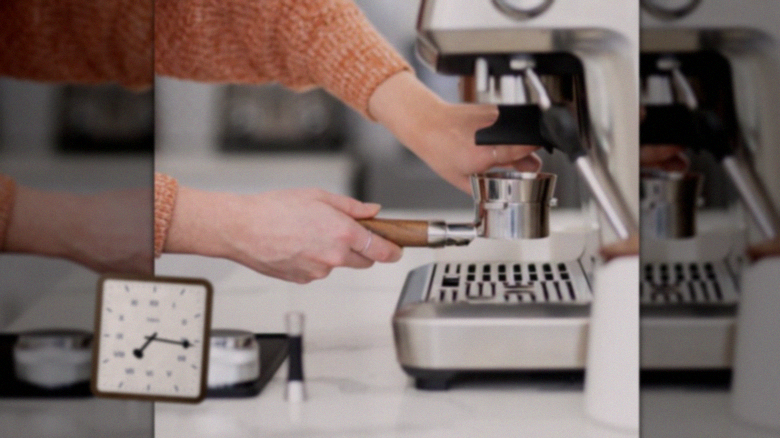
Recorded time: 7.16
